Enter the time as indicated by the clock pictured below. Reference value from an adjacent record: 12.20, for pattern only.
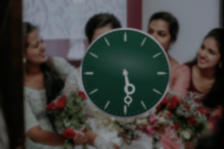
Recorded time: 5.29
